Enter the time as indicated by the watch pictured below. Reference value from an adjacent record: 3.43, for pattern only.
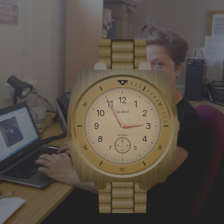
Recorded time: 2.55
